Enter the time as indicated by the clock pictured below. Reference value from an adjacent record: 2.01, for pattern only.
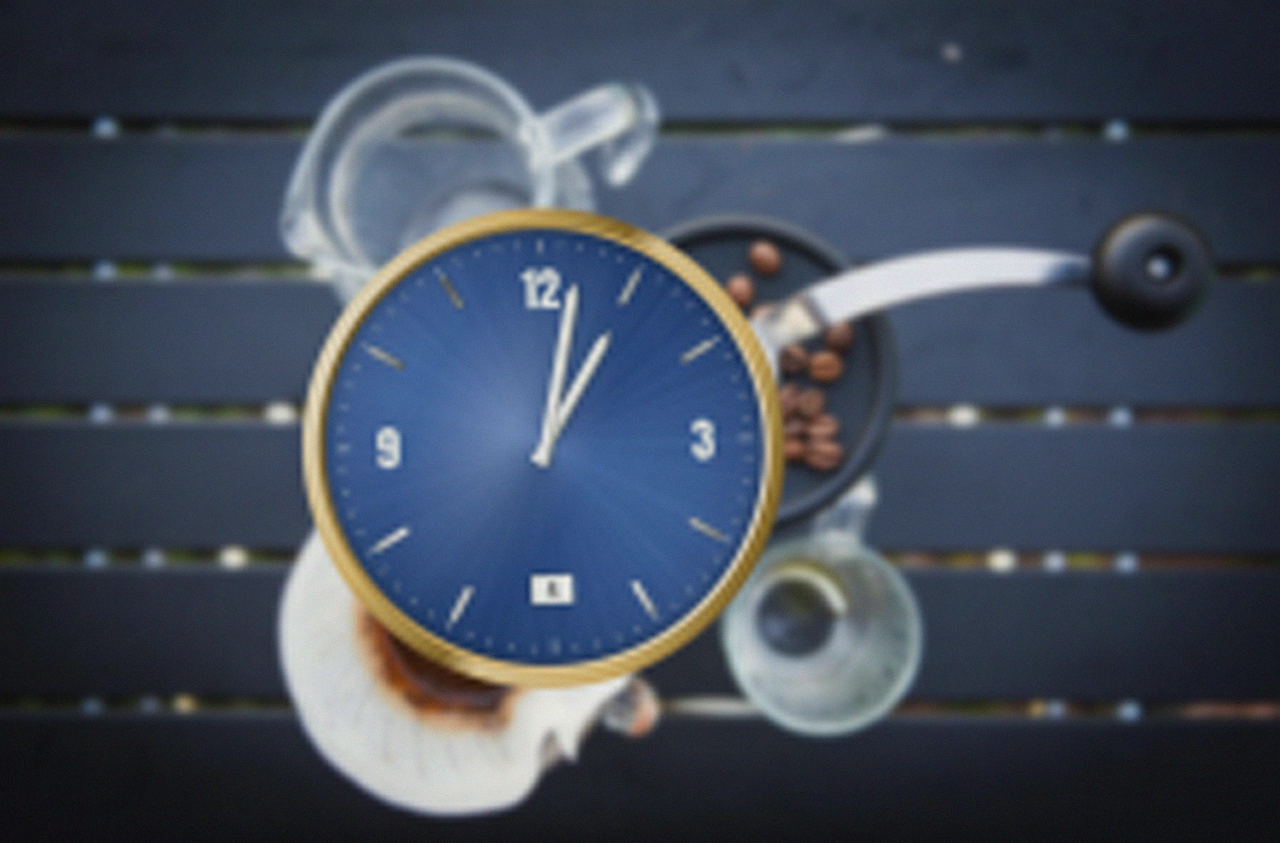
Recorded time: 1.02
